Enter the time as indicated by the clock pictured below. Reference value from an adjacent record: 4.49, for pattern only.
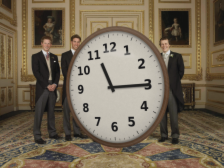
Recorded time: 11.15
